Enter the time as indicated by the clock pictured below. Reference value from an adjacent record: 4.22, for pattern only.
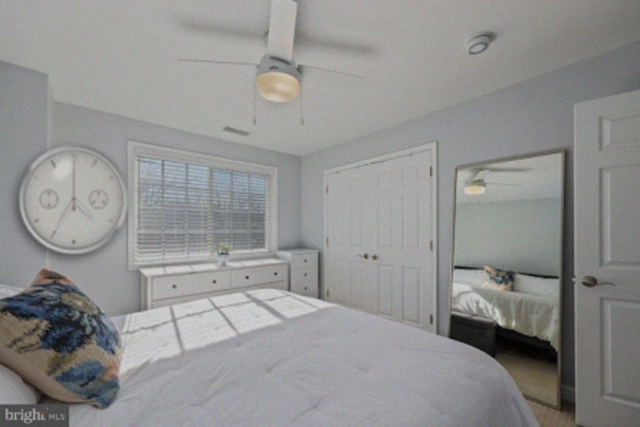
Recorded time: 4.35
